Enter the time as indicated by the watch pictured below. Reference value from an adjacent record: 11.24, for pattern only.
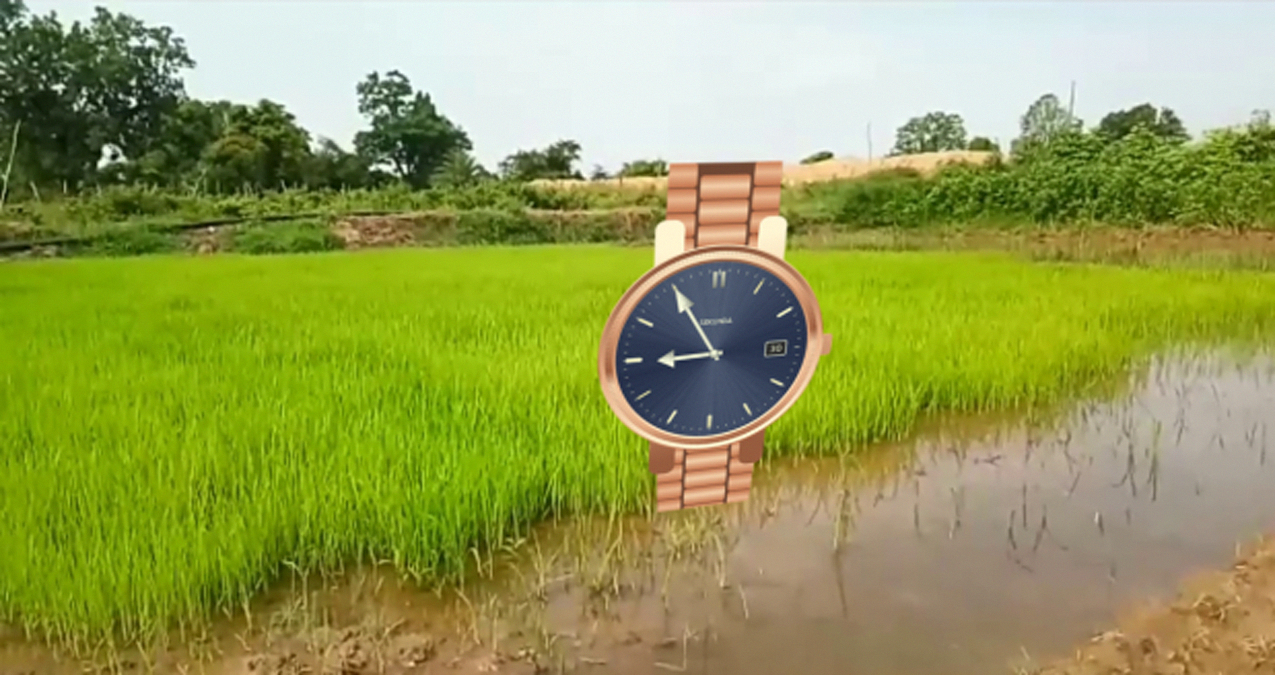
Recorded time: 8.55
